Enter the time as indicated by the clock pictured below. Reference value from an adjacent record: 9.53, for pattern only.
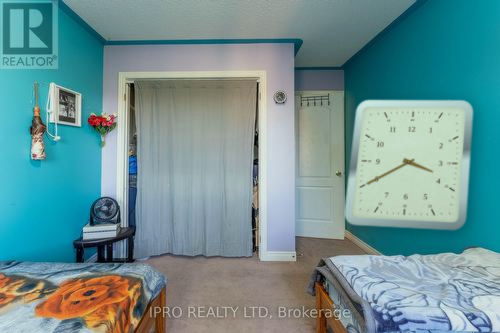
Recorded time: 3.40
